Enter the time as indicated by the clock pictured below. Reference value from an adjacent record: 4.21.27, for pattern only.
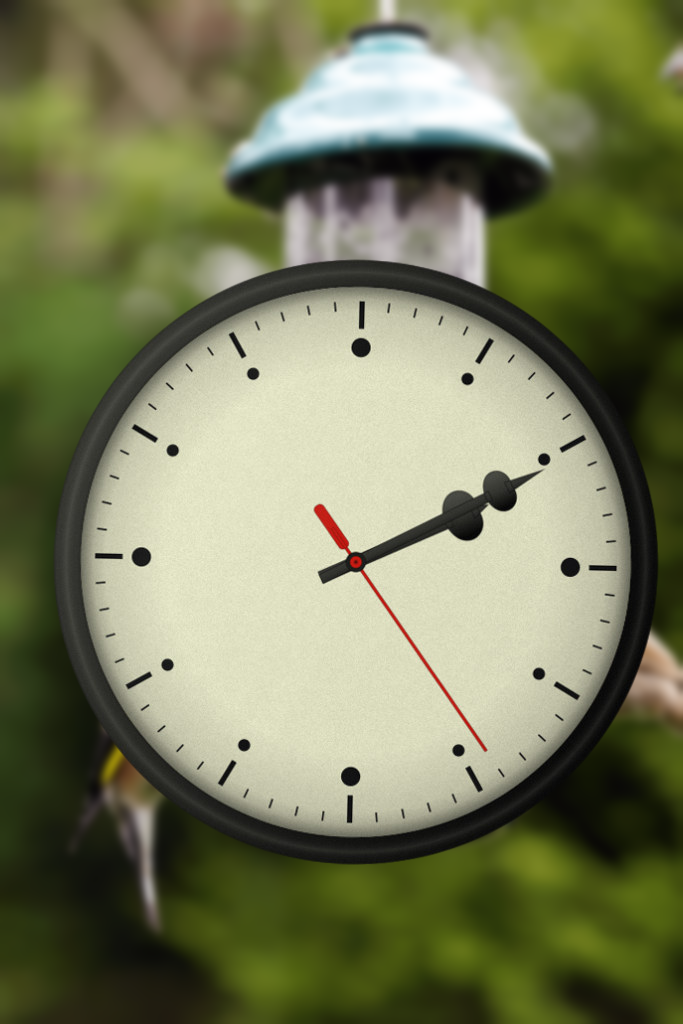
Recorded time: 2.10.24
